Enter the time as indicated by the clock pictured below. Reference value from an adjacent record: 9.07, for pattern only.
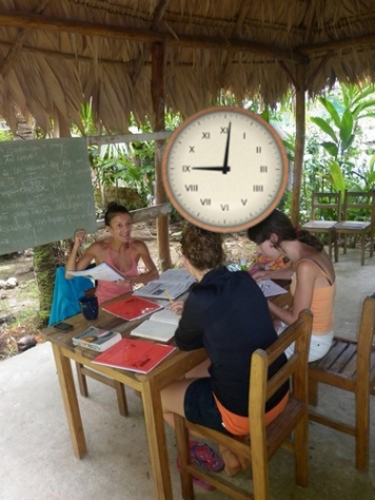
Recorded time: 9.01
